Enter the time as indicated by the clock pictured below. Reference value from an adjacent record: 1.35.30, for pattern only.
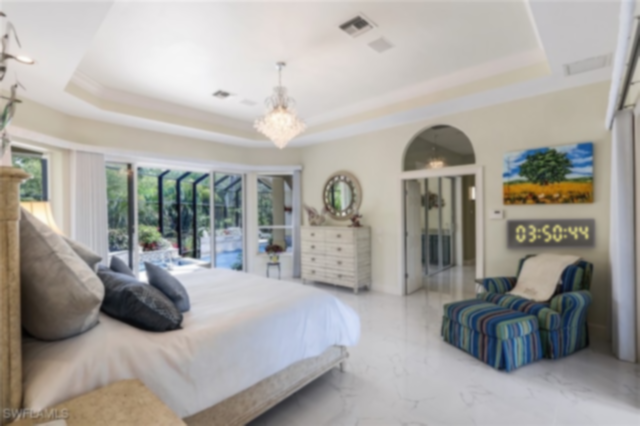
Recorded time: 3.50.44
